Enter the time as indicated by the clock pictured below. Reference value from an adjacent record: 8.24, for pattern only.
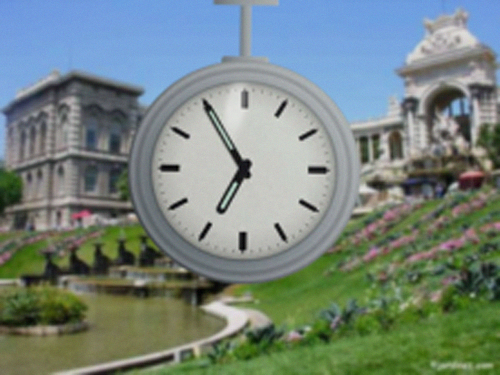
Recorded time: 6.55
